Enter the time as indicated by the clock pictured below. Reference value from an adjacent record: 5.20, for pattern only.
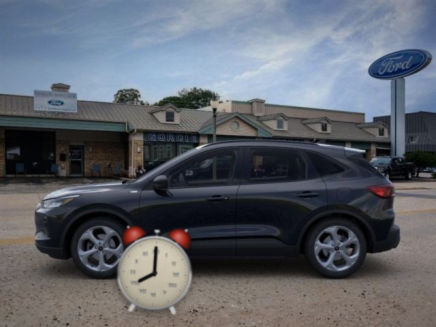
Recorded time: 8.00
